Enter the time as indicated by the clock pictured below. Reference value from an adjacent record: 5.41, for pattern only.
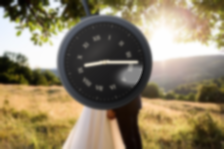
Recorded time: 9.18
